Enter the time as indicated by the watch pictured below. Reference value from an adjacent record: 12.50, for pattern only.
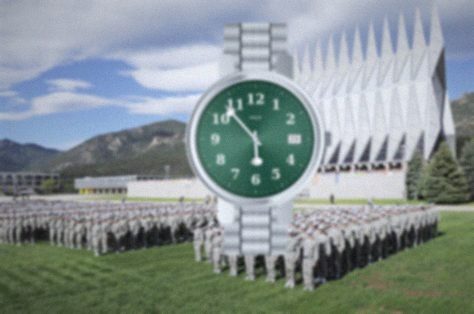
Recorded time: 5.53
